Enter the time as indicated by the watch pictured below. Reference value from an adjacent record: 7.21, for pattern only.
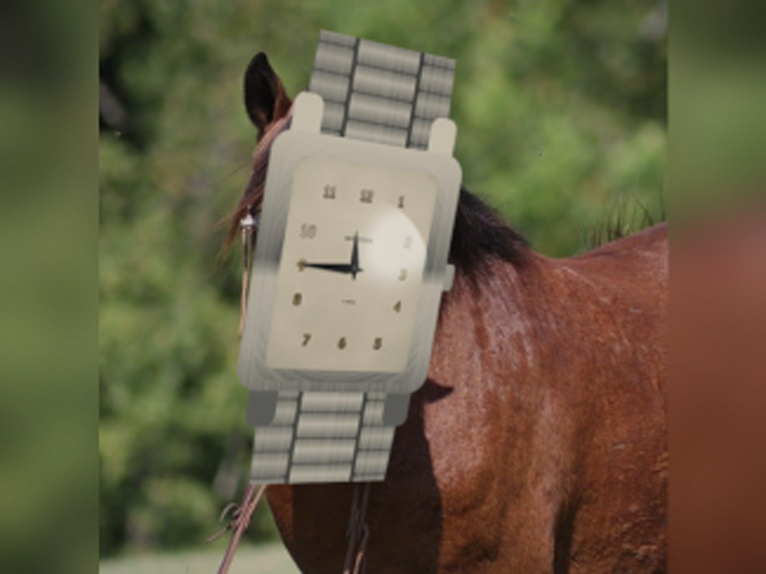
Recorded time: 11.45
